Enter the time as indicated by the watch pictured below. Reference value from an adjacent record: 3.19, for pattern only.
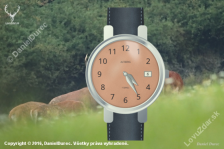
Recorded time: 4.25
